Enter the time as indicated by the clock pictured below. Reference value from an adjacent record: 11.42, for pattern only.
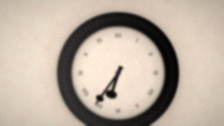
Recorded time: 6.36
